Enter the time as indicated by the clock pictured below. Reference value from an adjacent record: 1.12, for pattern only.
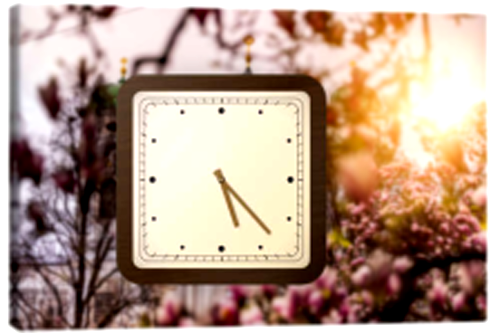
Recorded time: 5.23
